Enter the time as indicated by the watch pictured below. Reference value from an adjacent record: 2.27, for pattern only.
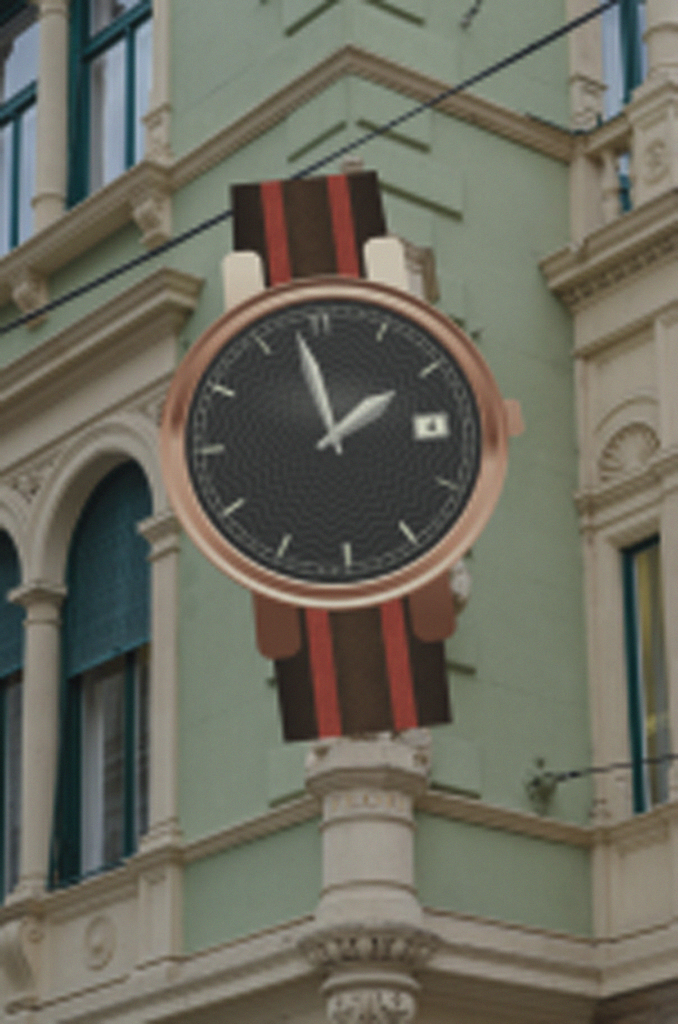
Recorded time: 1.58
